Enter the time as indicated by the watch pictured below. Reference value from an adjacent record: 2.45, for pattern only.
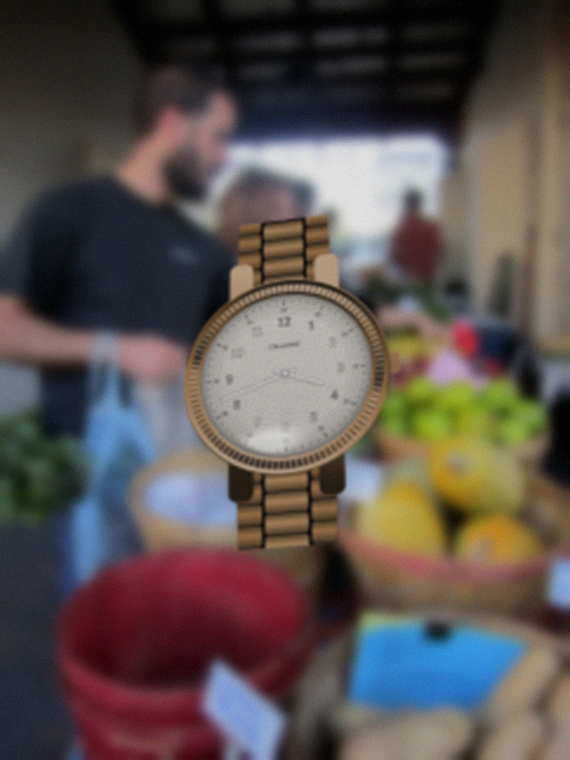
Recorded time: 3.42
